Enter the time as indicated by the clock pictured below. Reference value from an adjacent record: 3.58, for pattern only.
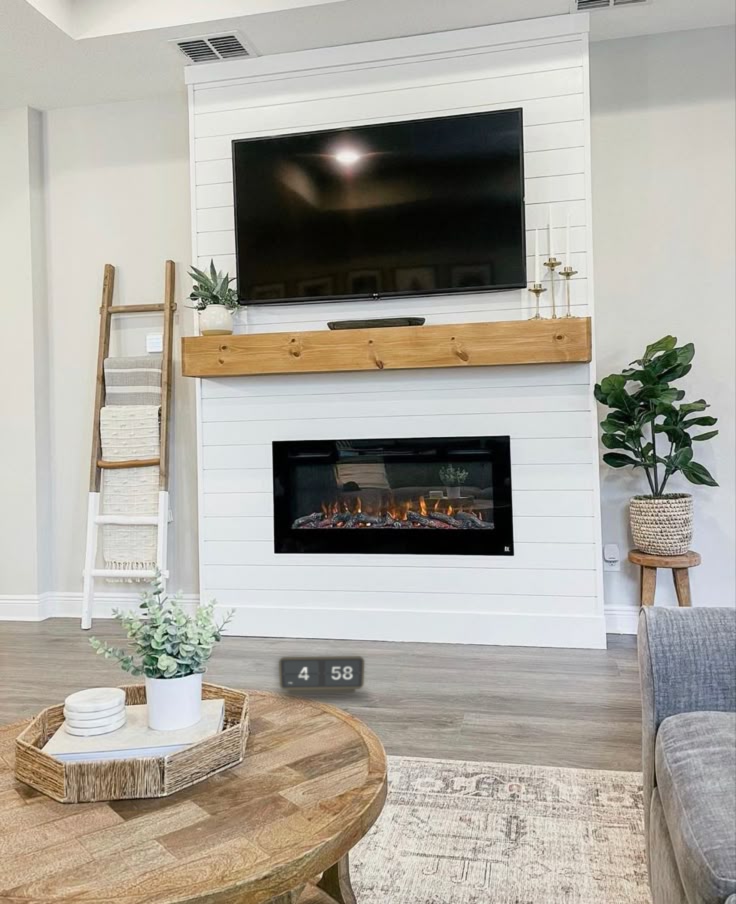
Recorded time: 4.58
